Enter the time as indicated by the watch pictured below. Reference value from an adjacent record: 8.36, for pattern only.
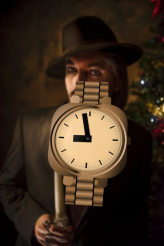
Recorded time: 8.58
